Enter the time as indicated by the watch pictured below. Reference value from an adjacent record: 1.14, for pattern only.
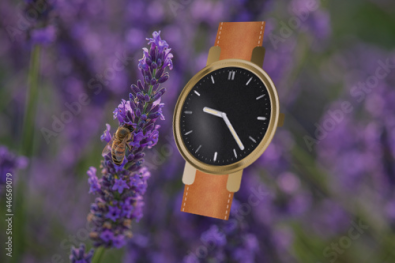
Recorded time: 9.23
